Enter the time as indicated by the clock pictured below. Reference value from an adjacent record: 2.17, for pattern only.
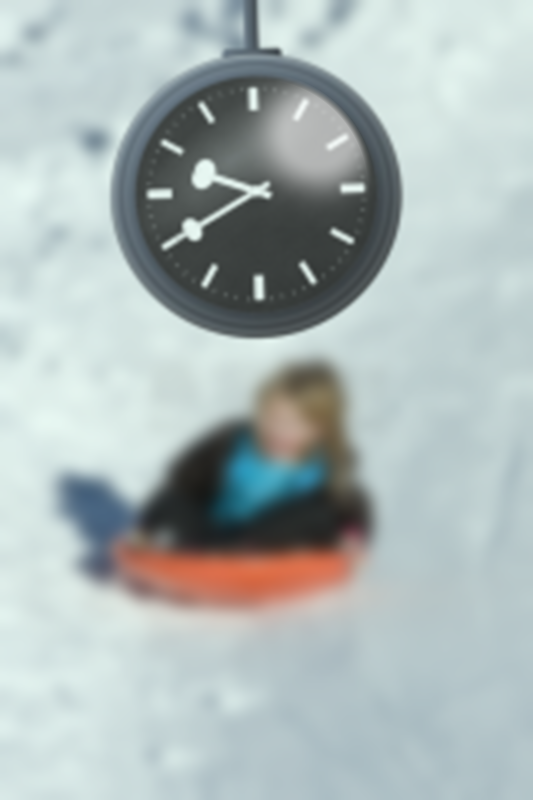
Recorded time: 9.40
